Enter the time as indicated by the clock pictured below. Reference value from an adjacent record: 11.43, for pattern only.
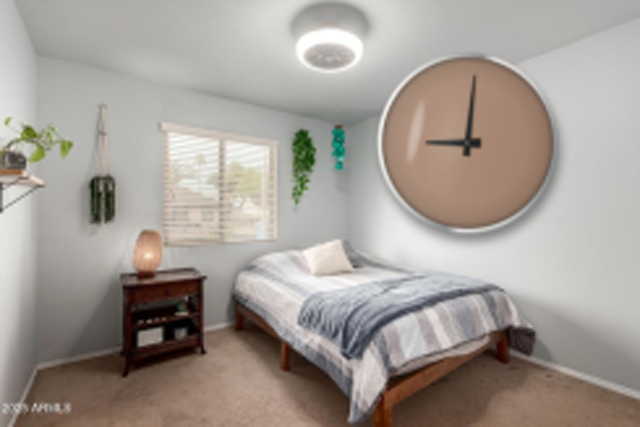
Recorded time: 9.01
